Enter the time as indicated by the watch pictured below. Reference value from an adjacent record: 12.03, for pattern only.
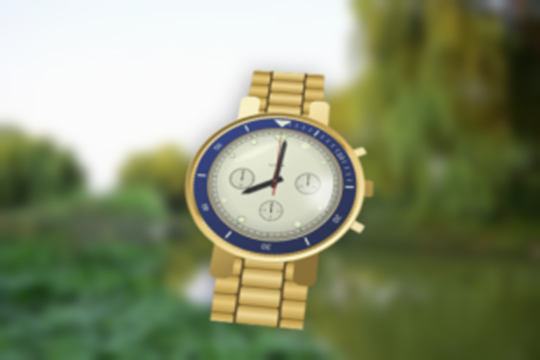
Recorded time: 8.01
